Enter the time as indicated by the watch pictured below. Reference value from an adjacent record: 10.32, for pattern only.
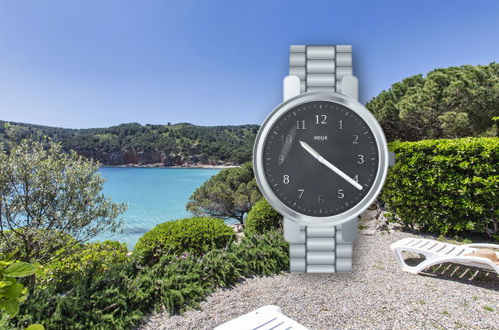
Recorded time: 10.21
